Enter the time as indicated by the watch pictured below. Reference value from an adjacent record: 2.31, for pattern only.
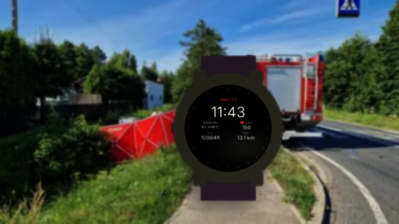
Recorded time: 11.43
